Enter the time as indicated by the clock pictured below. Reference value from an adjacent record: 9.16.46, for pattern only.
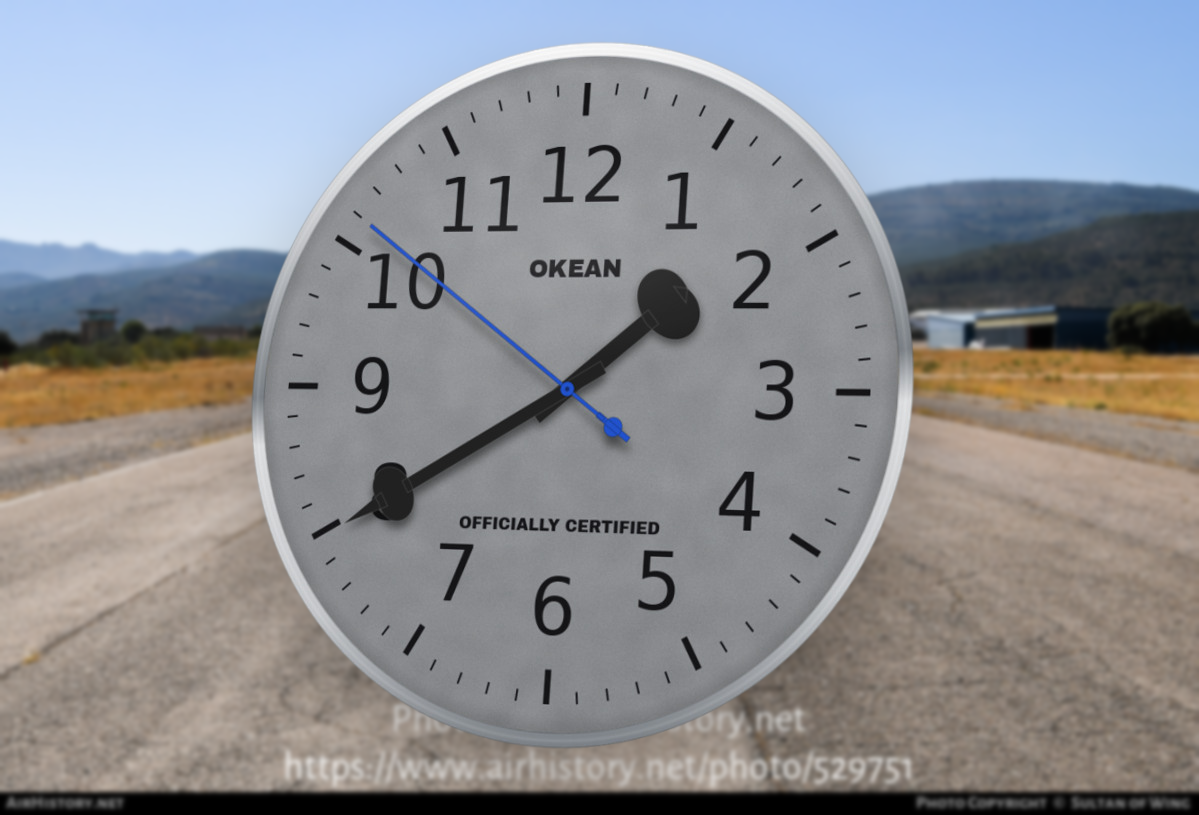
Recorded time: 1.39.51
